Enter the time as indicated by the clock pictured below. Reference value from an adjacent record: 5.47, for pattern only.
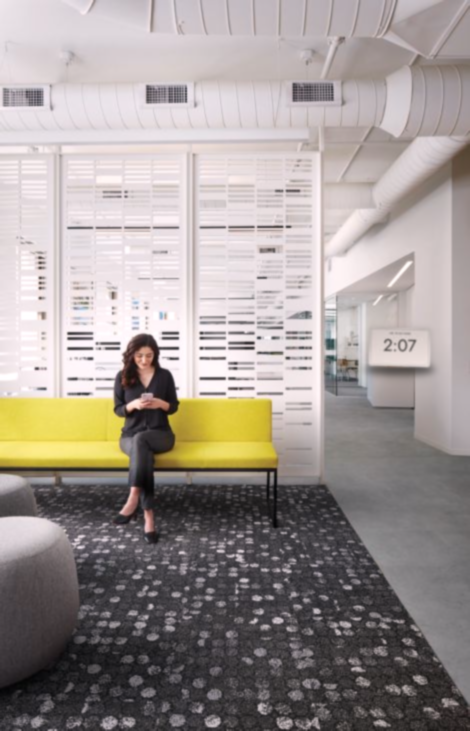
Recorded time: 2.07
